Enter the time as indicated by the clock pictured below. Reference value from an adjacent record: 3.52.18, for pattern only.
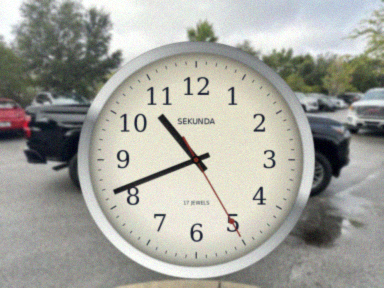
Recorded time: 10.41.25
